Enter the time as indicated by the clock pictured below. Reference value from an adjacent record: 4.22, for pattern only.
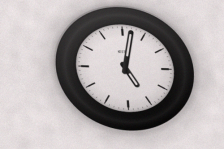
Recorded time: 5.02
